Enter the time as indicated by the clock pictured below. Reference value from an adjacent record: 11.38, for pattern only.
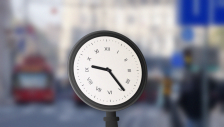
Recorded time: 9.24
